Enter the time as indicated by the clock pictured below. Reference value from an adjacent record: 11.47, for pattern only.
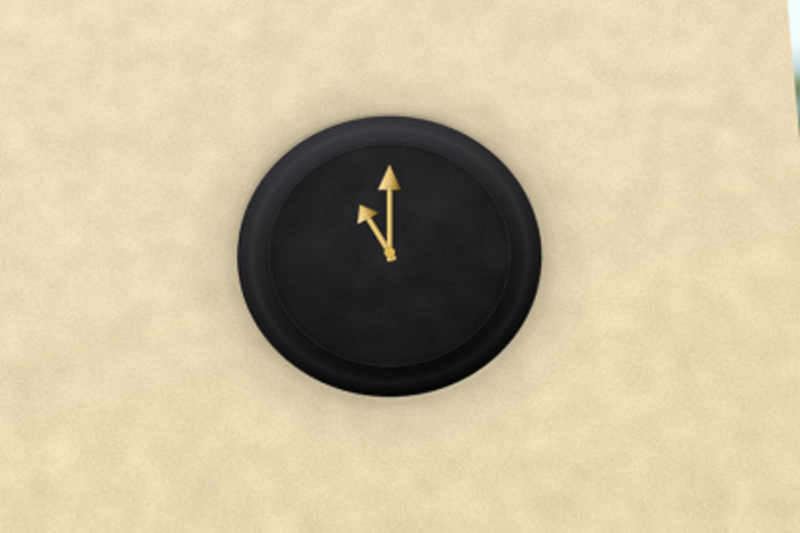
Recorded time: 11.00
